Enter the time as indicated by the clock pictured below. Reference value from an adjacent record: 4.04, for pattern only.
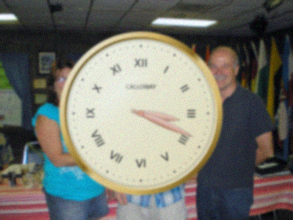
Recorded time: 3.19
